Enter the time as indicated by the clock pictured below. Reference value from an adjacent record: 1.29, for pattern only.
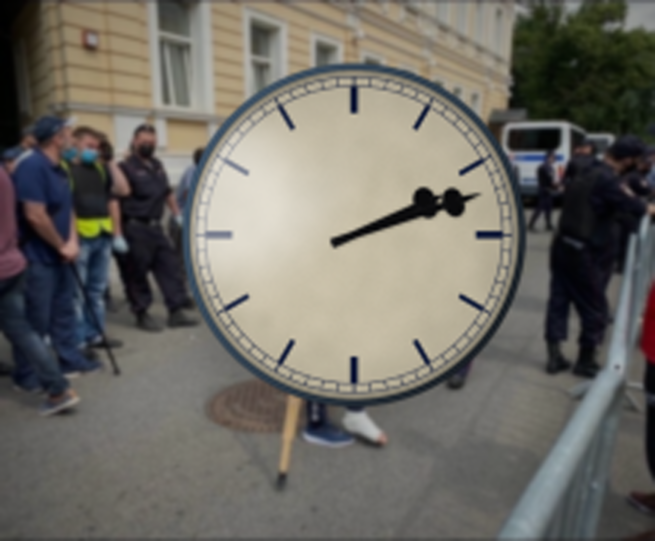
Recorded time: 2.12
